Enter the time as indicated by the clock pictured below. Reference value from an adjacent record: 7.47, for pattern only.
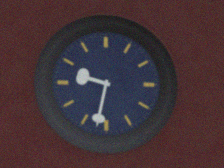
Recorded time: 9.32
